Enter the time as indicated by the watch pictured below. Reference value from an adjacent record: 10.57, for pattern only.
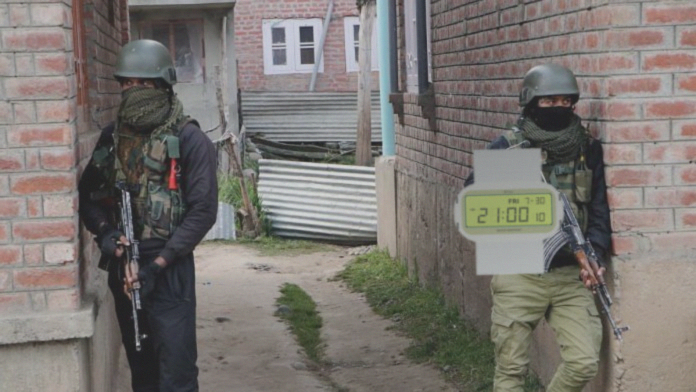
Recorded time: 21.00
